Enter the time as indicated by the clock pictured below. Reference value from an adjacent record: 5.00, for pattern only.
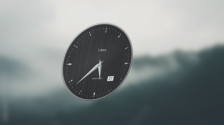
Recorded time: 5.38
